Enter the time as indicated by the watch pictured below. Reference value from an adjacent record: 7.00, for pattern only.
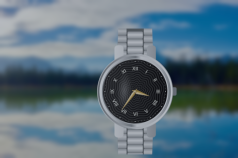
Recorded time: 3.36
